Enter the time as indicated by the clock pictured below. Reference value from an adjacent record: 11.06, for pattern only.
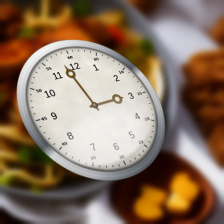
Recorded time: 2.58
